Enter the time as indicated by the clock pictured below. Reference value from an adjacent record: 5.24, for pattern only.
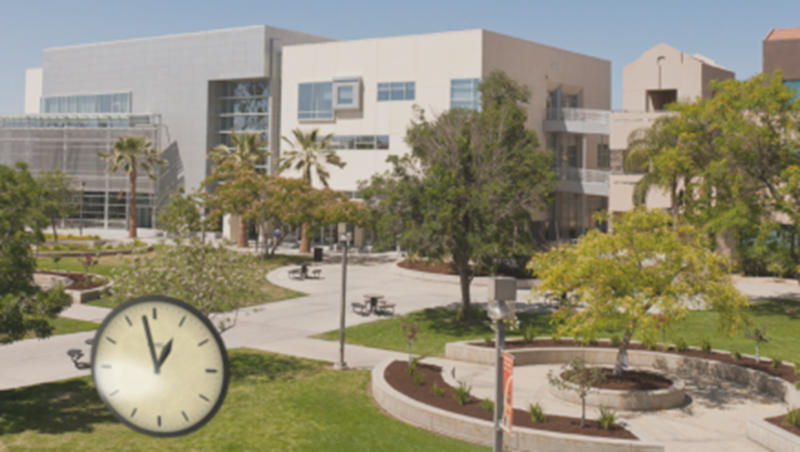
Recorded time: 12.58
